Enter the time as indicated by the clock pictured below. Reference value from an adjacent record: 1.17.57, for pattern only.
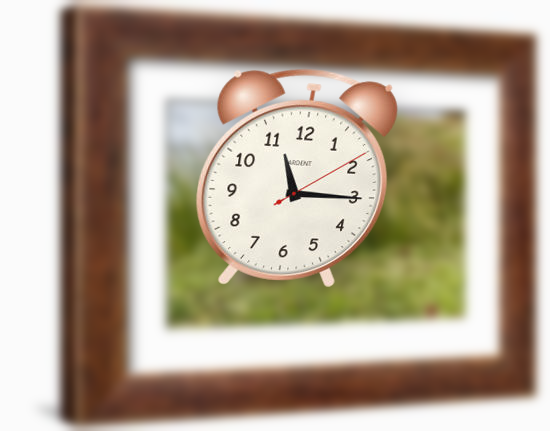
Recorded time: 11.15.09
